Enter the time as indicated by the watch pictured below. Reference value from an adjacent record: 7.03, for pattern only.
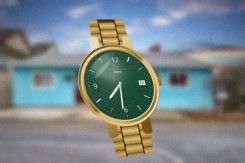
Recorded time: 7.31
